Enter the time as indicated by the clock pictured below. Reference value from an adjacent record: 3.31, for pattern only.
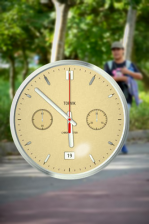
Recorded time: 5.52
